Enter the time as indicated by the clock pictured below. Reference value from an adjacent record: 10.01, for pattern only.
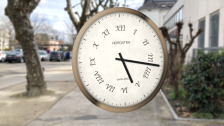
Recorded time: 5.17
